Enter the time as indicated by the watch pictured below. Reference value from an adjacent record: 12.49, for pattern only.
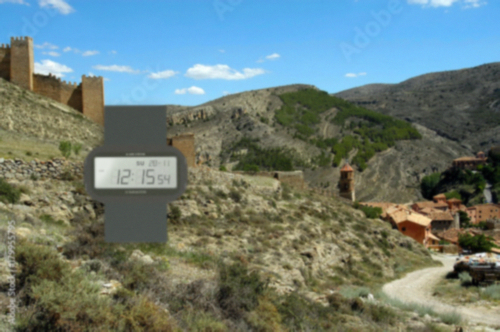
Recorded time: 12.15
